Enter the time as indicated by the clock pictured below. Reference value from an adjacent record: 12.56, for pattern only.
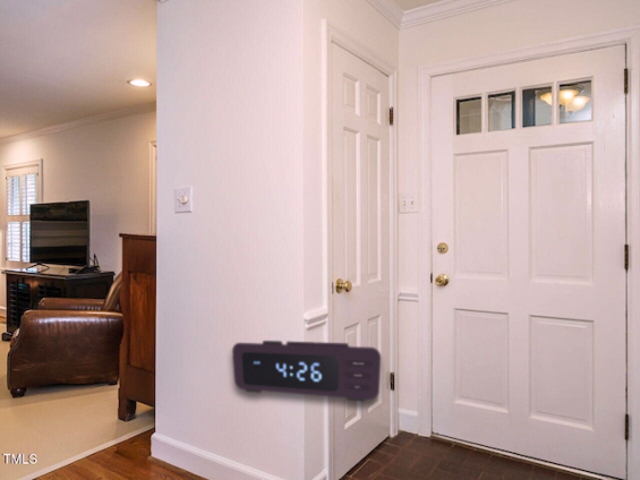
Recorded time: 4.26
